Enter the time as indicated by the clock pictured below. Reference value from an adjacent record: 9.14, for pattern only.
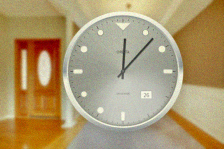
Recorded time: 12.07
